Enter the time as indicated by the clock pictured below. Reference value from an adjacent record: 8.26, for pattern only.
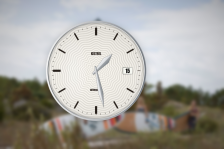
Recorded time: 1.28
